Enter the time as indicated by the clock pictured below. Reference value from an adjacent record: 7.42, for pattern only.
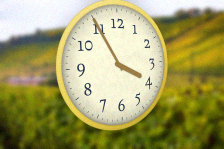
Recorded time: 3.55
